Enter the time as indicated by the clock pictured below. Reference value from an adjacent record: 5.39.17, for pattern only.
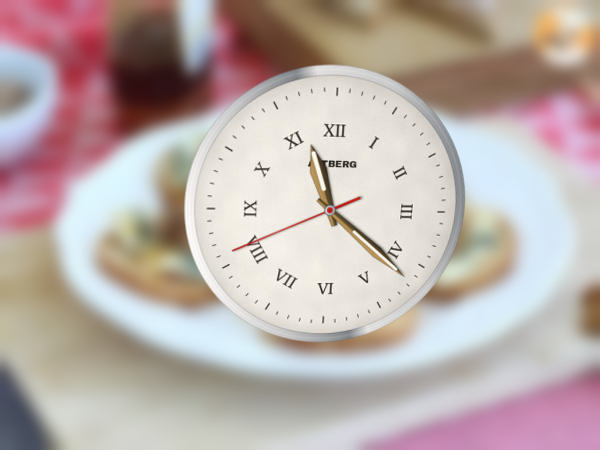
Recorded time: 11.21.41
